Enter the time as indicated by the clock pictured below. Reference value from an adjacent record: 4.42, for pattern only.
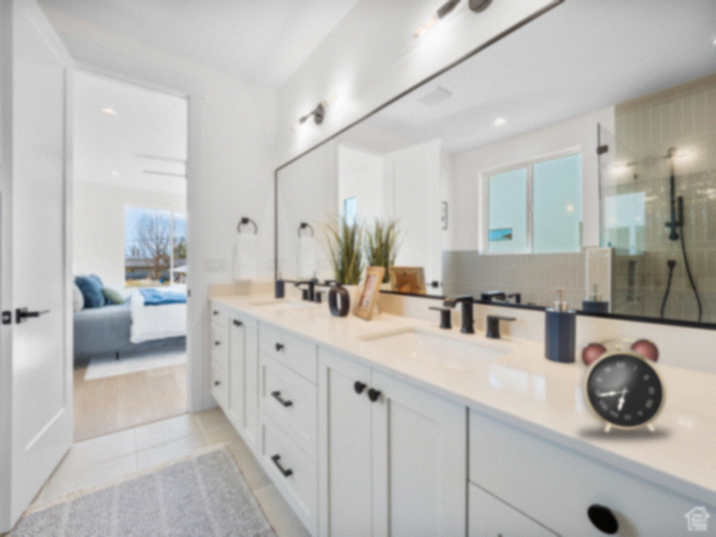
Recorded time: 6.44
